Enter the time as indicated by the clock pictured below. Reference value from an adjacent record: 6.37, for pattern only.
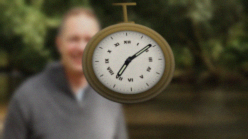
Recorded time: 7.09
